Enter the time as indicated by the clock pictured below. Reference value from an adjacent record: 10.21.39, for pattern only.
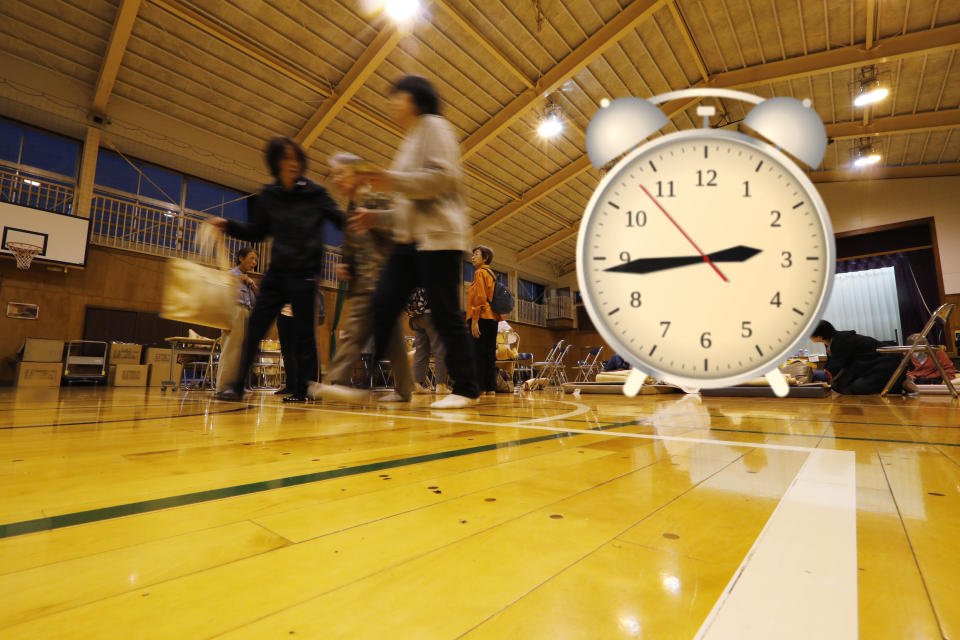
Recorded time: 2.43.53
